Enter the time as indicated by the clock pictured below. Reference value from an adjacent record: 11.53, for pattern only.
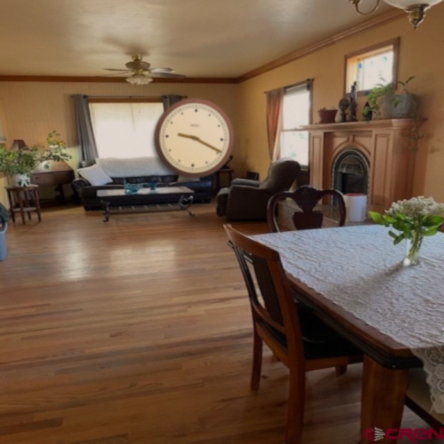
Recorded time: 9.19
